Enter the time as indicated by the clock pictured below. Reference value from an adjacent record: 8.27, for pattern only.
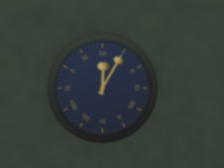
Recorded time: 12.05
